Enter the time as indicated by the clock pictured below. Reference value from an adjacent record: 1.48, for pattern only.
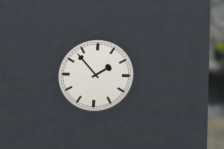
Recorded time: 1.53
